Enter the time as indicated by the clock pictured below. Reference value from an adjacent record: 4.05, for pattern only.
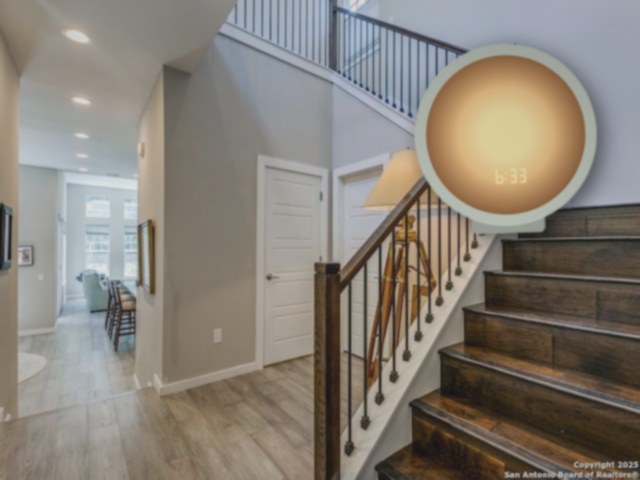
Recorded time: 6.33
